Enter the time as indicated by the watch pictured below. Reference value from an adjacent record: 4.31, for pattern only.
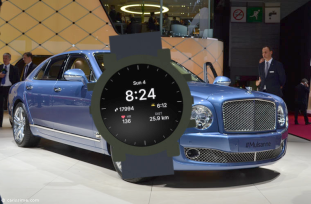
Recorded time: 8.24
